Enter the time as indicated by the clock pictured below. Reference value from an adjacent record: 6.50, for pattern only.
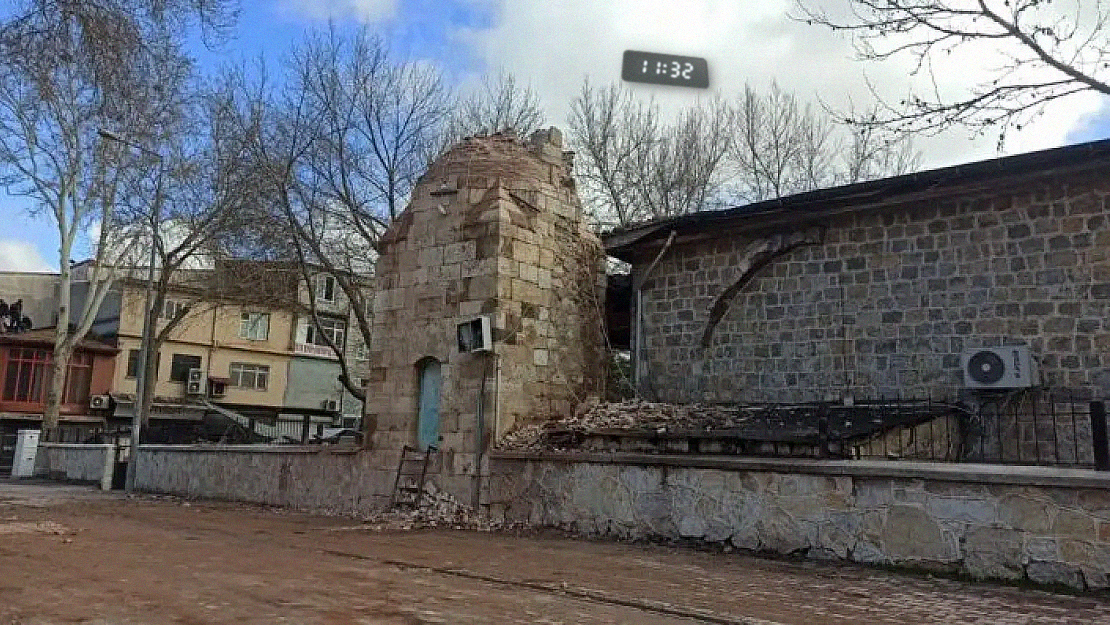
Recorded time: 11.32
